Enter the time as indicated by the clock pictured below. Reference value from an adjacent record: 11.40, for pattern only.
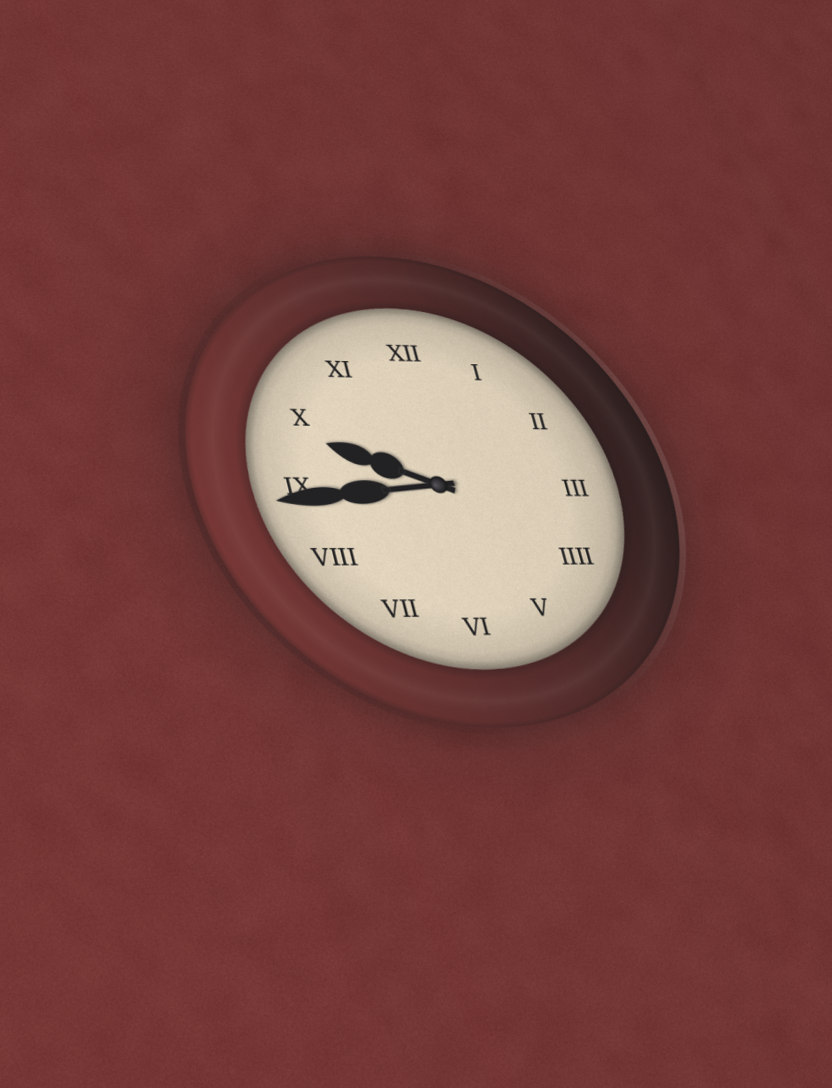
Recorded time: 9.44
